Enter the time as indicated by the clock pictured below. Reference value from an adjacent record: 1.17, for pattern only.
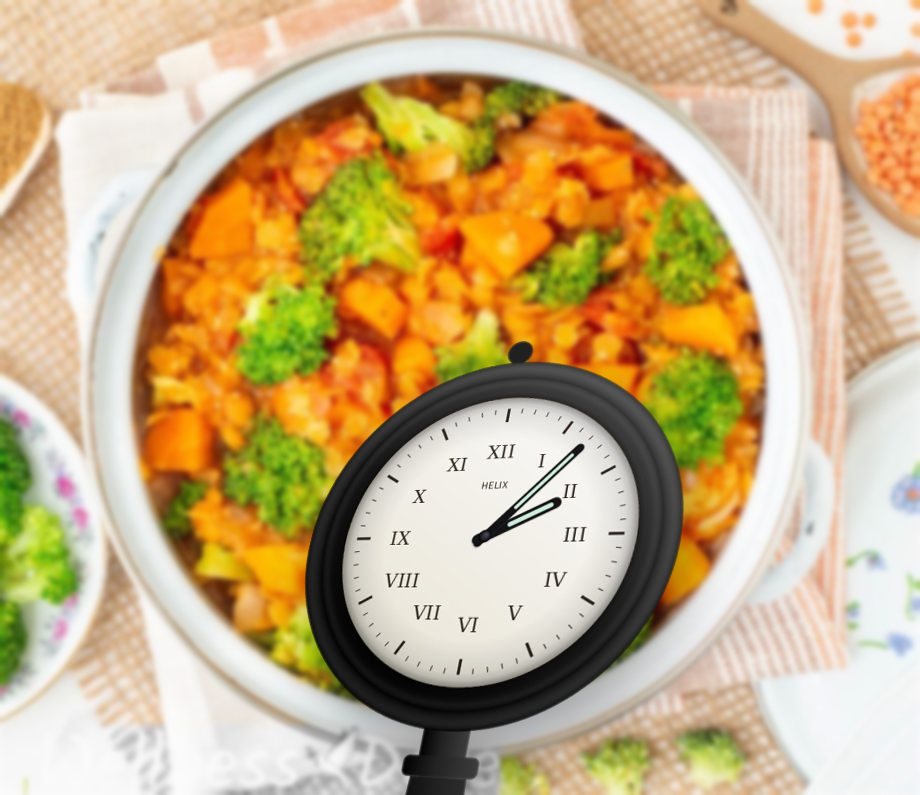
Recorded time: 2.07
